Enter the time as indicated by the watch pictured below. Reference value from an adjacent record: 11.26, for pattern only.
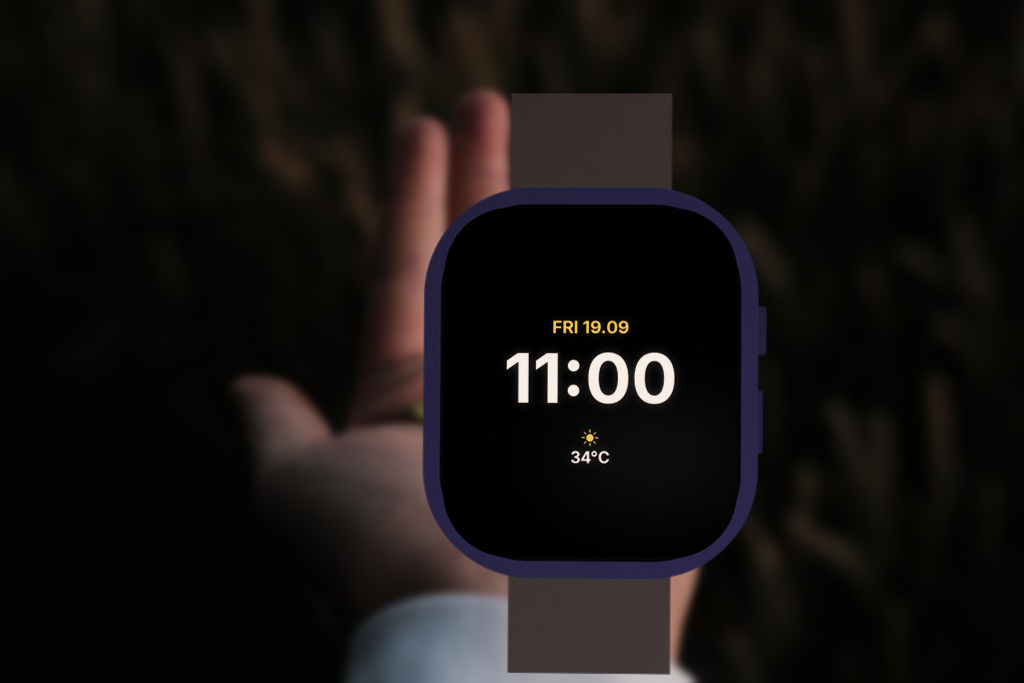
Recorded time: 11.00
